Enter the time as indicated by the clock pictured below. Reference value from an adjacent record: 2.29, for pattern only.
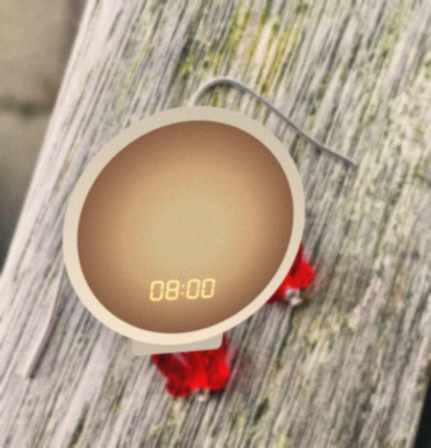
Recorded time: 8.00
